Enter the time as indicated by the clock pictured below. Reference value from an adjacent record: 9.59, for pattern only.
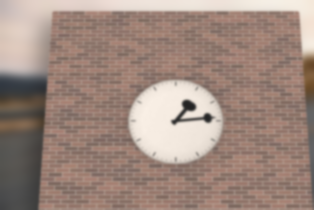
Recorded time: 1.14
